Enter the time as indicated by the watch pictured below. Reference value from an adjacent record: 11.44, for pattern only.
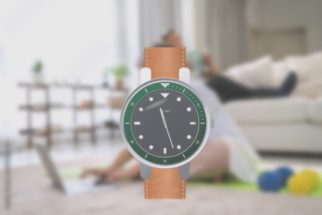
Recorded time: 11.27
